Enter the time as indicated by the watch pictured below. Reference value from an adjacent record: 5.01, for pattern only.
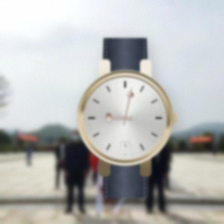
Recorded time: 9.02
